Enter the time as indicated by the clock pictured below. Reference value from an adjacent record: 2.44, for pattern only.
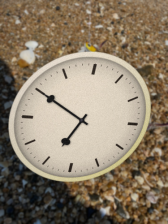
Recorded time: 6.50
